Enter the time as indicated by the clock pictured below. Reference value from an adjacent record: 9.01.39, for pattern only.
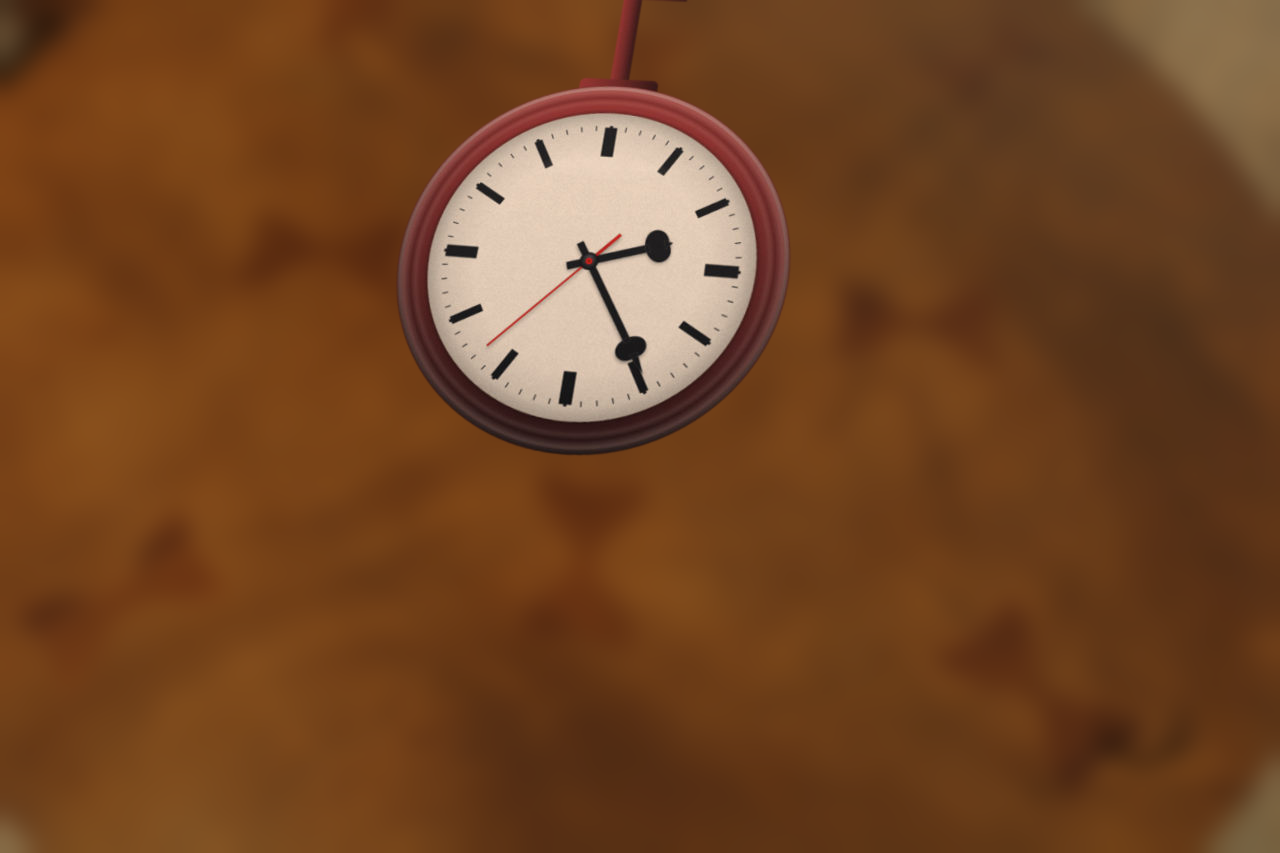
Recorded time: 2.24.37
